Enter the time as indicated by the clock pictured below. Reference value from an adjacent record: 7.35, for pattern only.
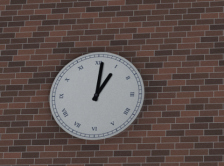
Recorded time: 1.01
